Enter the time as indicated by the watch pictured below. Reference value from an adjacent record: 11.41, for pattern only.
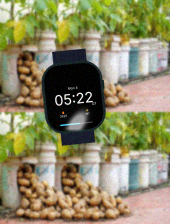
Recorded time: 5.22
